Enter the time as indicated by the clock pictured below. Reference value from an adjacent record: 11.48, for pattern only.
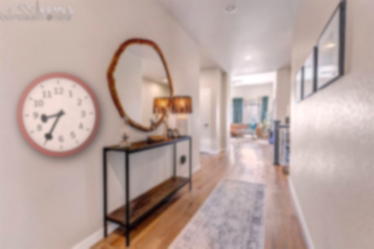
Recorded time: 8.35
